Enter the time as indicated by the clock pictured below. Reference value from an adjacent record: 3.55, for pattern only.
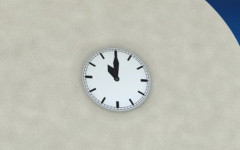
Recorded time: 11.00
